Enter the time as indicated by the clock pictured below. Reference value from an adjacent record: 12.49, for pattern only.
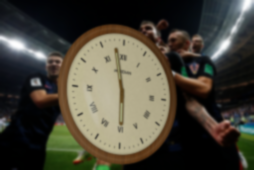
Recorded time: 5.58
